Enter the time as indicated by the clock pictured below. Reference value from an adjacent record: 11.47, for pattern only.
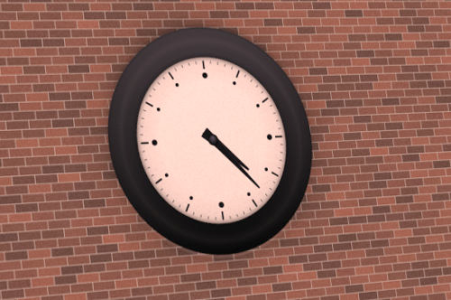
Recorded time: 4.23
